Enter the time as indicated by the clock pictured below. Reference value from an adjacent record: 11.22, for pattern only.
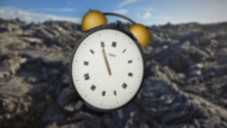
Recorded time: 10.55
